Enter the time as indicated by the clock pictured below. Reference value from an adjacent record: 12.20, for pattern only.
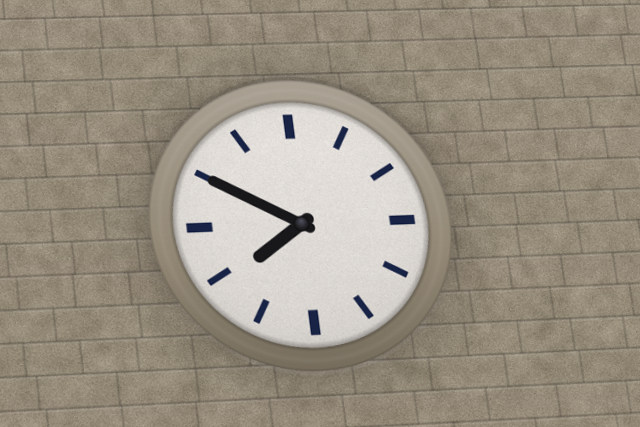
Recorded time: 7.50
